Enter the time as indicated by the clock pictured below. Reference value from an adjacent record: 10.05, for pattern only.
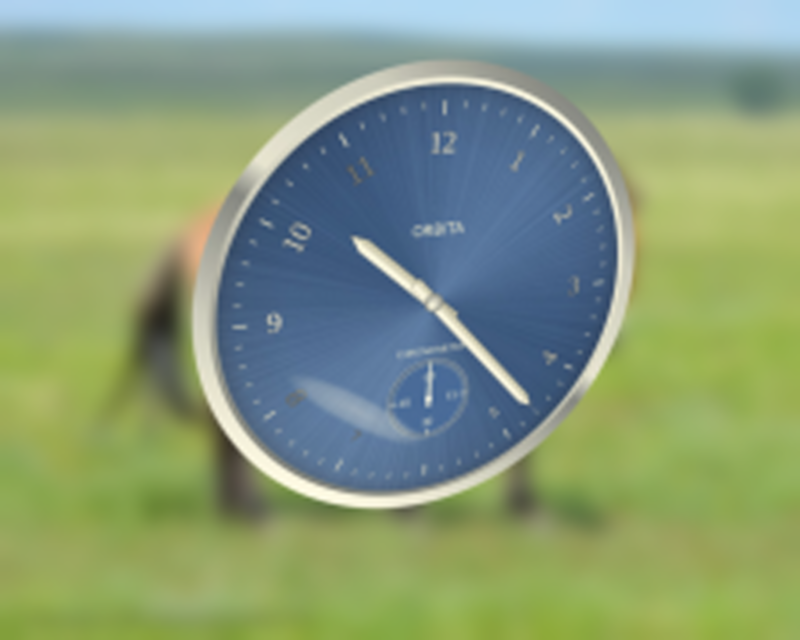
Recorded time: 10.23
